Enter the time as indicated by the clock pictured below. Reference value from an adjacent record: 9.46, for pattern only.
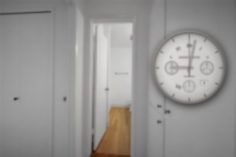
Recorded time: 9.02
